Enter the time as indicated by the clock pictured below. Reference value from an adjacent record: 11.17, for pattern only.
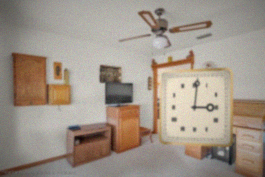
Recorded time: 3.01
